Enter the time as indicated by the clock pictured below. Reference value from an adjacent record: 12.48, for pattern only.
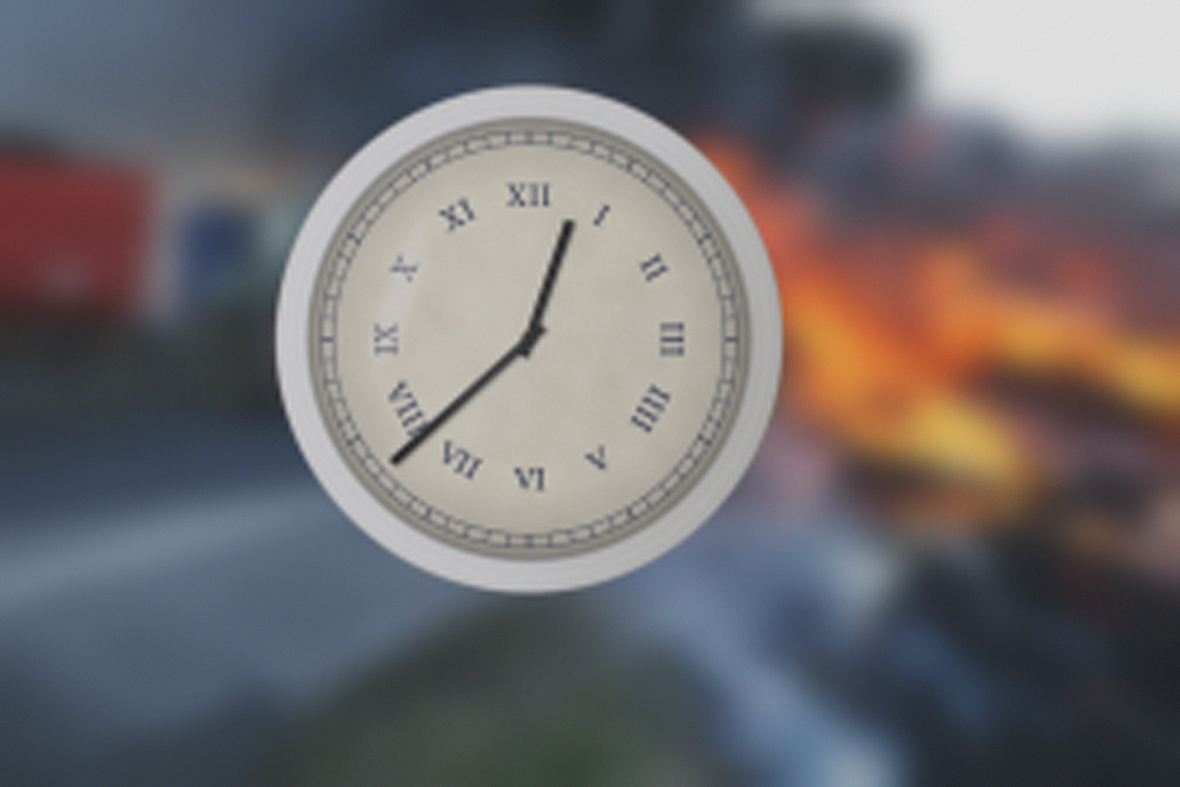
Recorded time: 12.38
